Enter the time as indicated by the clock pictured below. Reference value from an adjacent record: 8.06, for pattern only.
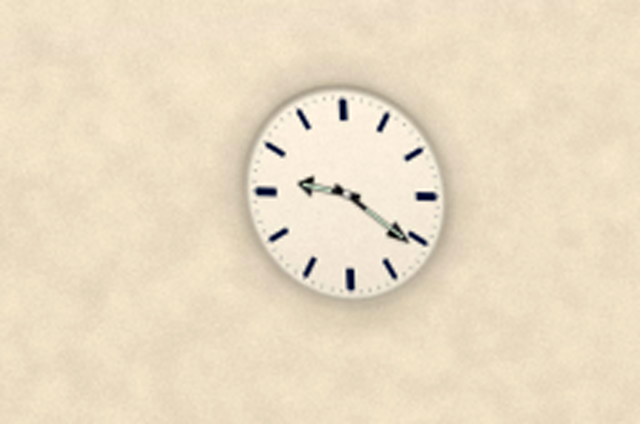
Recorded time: 9.21
